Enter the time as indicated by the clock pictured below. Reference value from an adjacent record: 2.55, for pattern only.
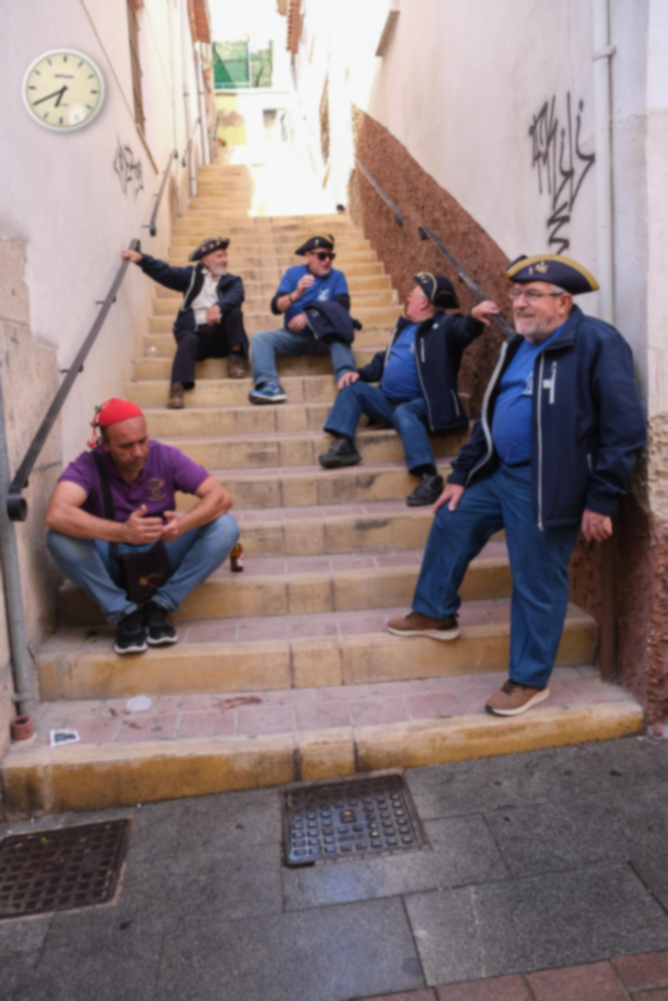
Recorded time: 6.40
